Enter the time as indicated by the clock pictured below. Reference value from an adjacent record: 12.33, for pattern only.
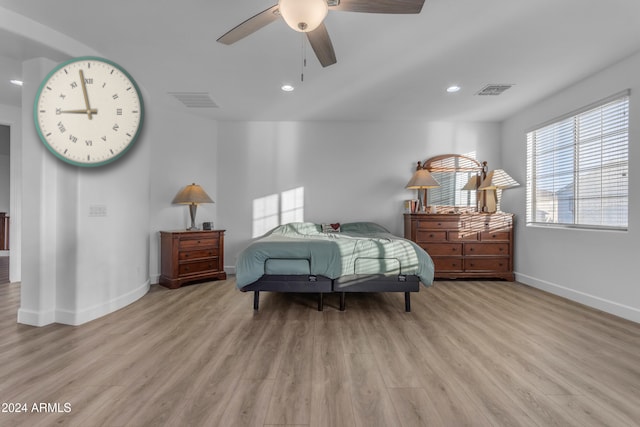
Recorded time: 8.58
